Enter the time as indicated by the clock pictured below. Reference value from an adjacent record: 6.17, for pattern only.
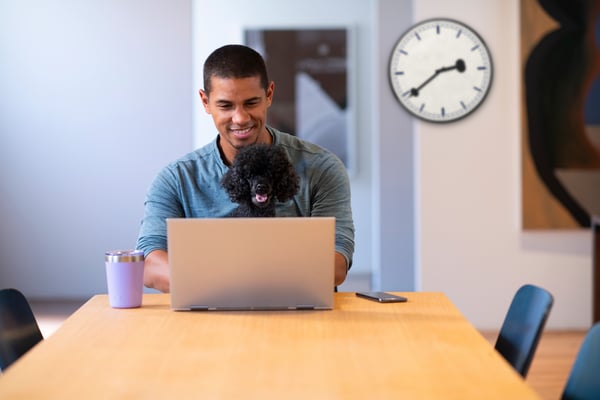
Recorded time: 2.39
